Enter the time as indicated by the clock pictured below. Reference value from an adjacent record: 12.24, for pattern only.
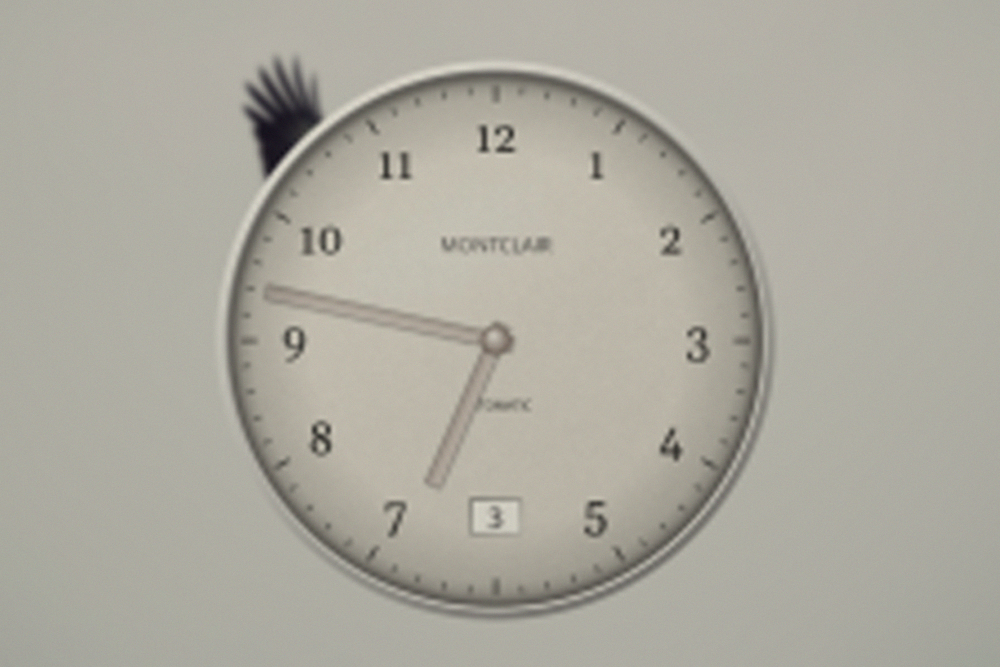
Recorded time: 6.47
